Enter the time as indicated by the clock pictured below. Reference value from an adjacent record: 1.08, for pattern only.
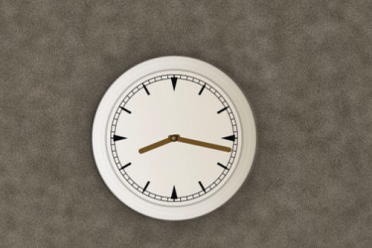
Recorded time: 8.17
